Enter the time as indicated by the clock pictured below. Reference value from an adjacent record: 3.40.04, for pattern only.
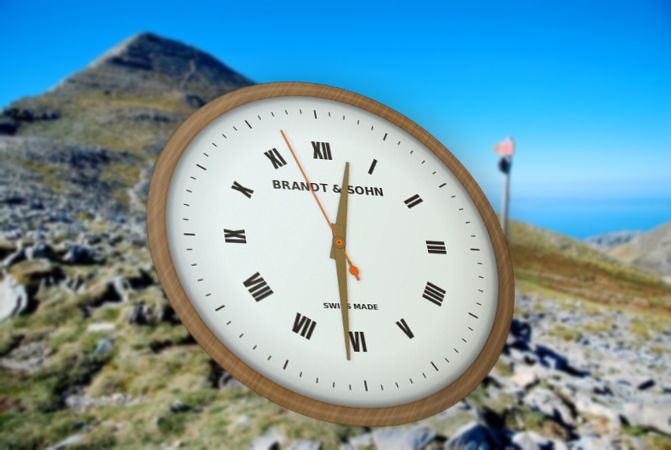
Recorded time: 12.30.57
